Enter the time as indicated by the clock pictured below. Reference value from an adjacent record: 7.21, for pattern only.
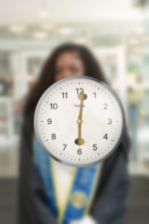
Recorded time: 6.01
